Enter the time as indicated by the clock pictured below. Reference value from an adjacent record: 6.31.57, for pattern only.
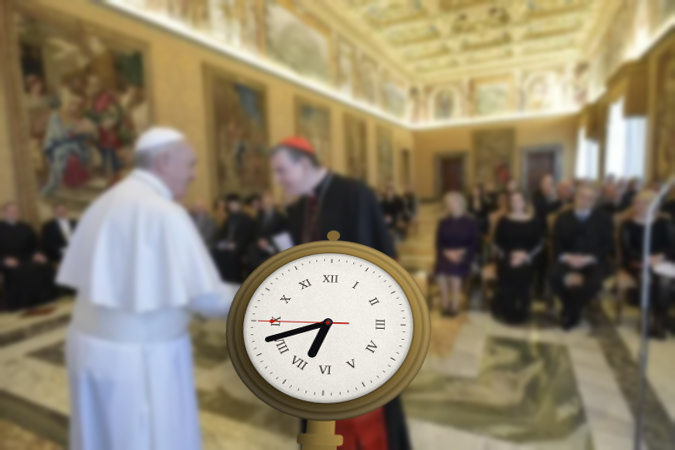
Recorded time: 6.41.45
